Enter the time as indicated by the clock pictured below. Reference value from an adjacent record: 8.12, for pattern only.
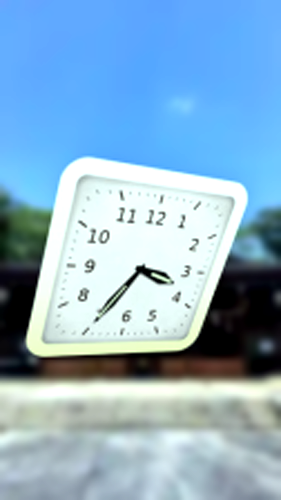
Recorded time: 3.35
